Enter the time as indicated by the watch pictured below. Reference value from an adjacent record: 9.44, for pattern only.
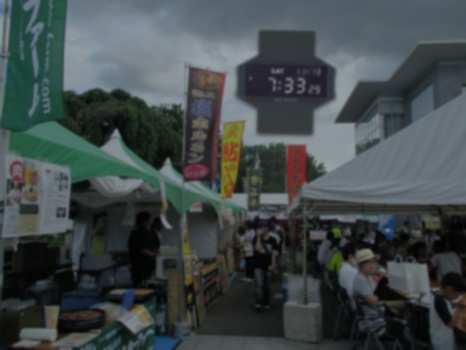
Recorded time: 7.33
